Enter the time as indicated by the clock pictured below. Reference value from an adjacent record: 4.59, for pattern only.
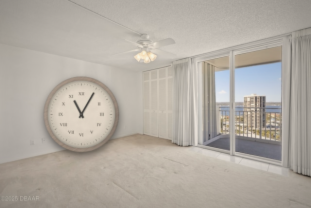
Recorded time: 11.05
